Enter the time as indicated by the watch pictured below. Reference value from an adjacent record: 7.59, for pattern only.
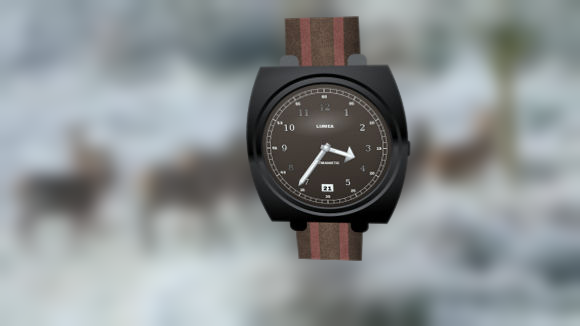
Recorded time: 3.36
